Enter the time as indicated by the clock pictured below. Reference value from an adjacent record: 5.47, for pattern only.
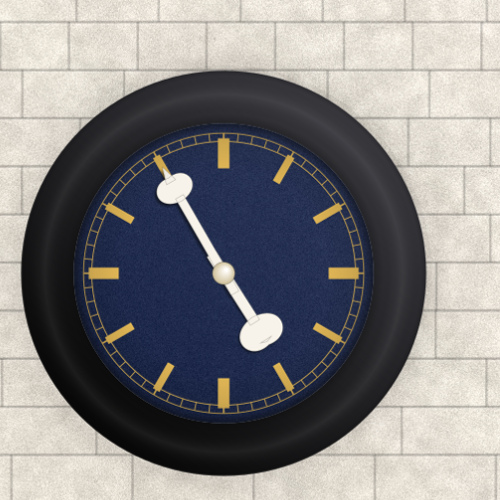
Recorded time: 4.55
